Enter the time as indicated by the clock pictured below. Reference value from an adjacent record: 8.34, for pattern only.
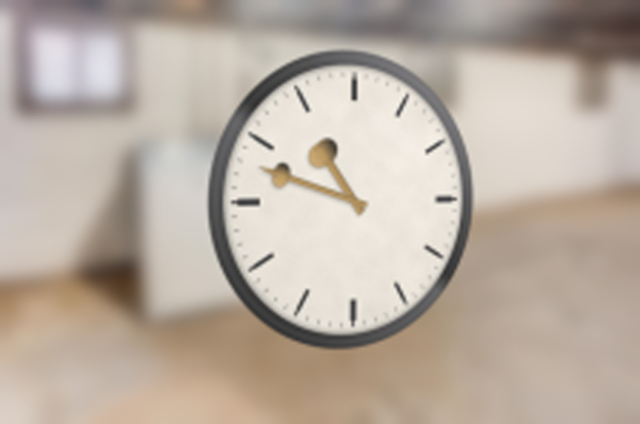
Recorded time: 10.48
